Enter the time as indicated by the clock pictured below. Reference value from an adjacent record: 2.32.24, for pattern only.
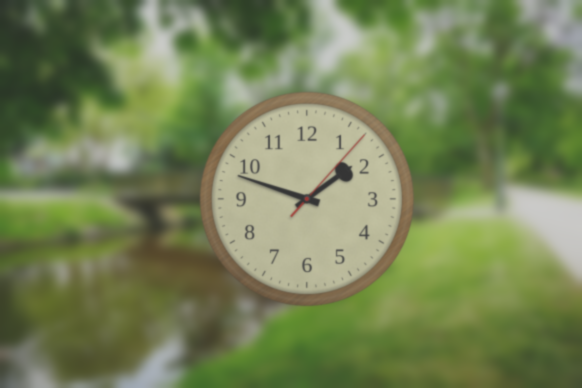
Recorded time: 1.48.07
